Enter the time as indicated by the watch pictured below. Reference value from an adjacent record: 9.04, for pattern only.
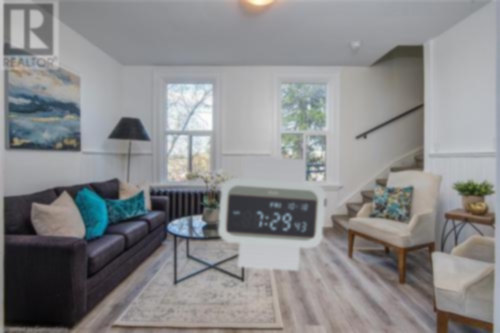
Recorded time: 7.29
